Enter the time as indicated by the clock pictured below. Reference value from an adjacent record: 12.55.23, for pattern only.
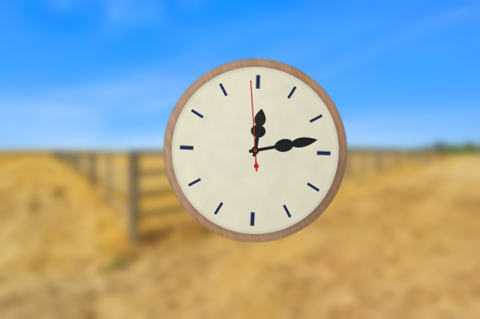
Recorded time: 12.12.59
